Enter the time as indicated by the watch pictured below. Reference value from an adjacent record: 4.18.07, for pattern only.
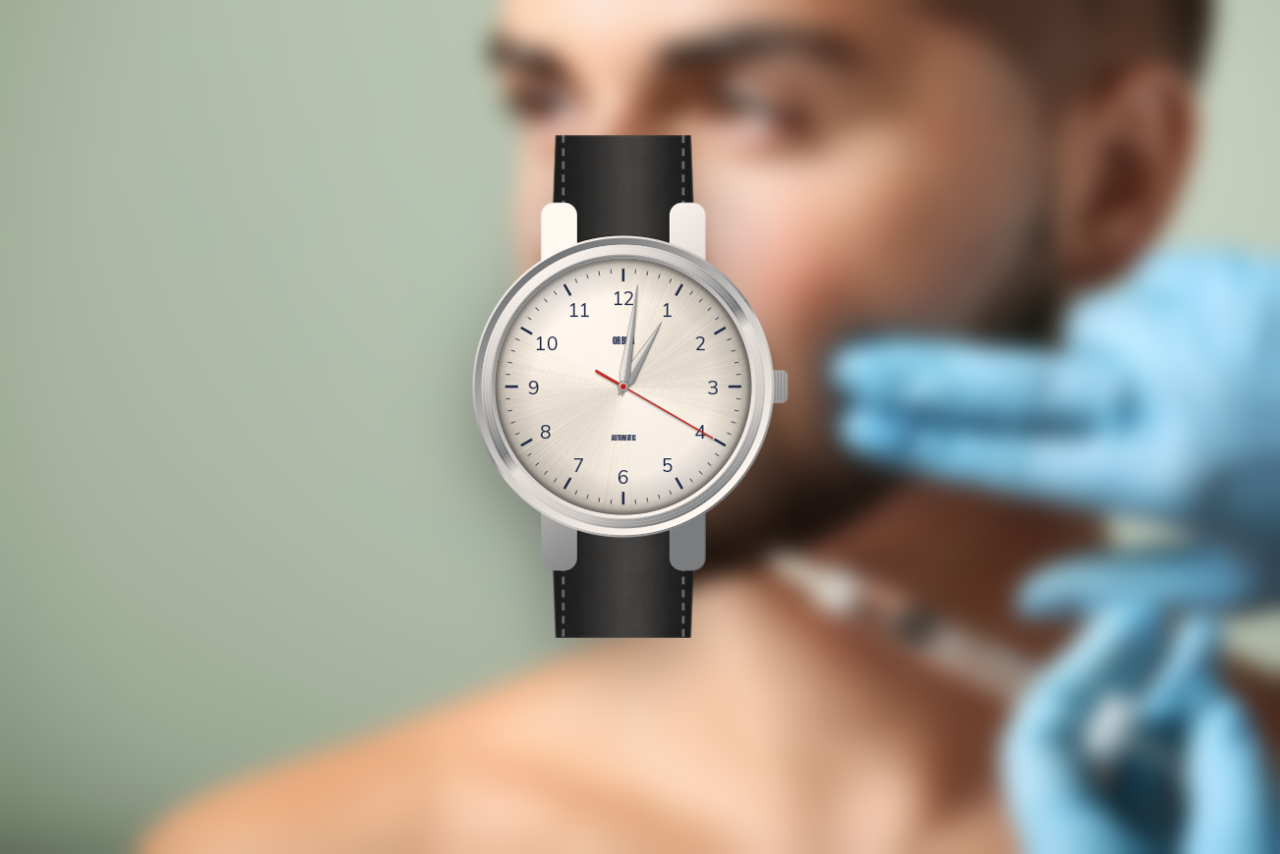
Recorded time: 1.01.20
